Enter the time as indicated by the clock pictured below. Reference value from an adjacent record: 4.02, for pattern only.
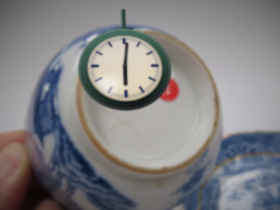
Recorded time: 6.01
